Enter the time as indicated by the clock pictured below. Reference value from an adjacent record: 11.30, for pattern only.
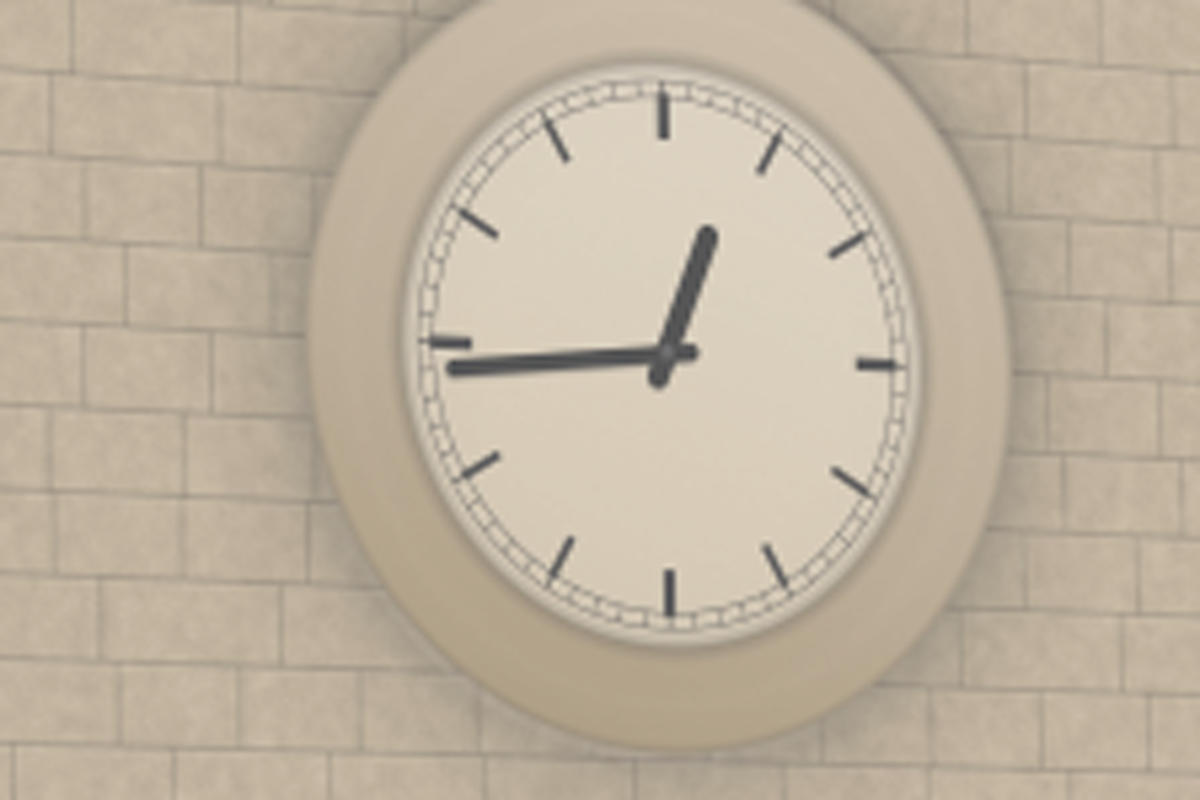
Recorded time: 12.44
